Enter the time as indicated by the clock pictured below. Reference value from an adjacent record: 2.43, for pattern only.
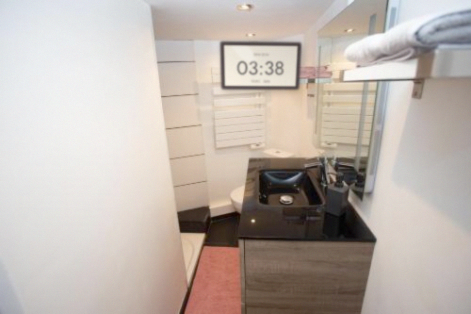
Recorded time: 3.38
